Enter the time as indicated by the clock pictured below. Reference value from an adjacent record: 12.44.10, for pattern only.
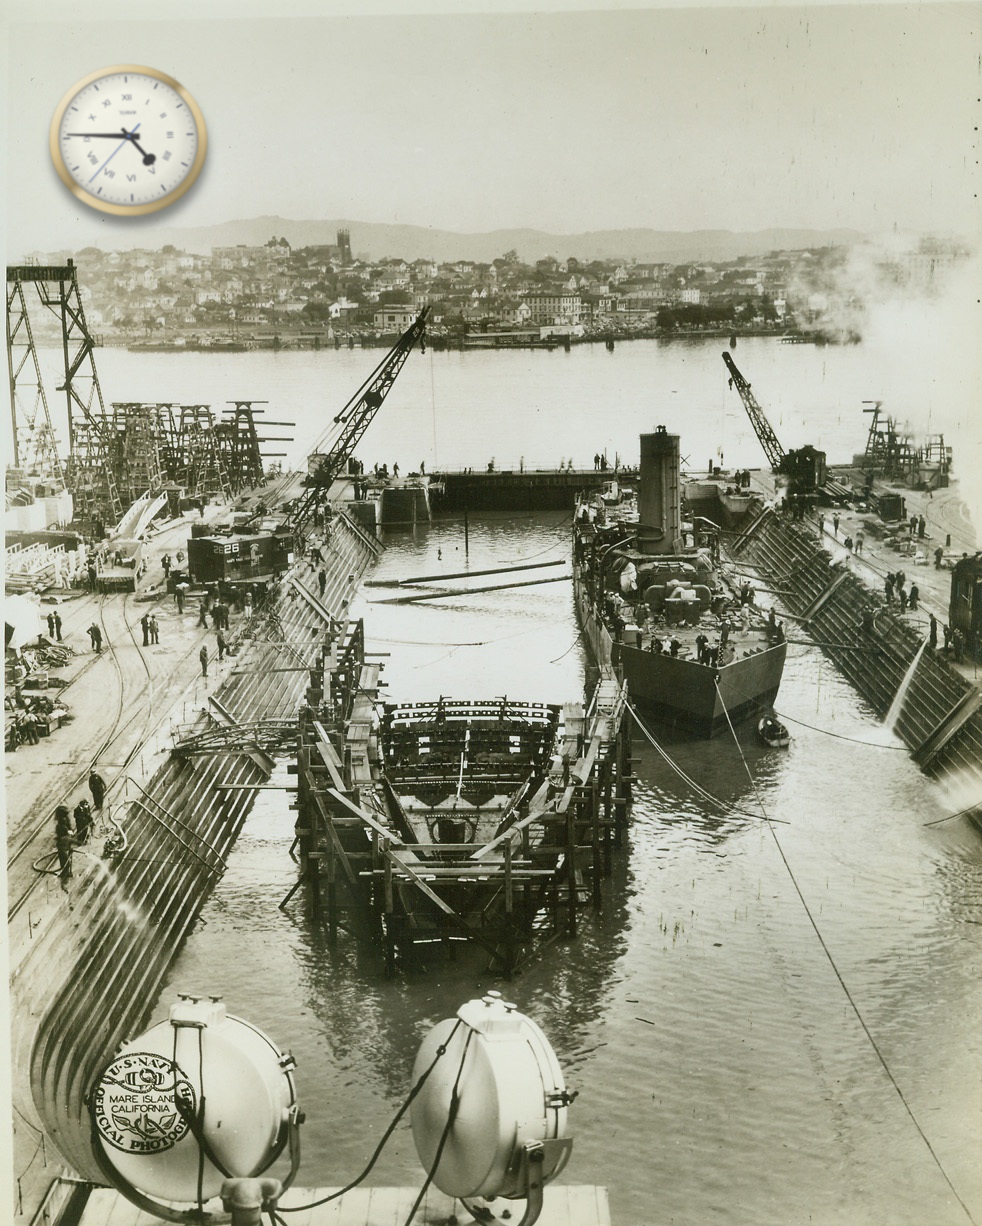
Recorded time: 4.45.37
